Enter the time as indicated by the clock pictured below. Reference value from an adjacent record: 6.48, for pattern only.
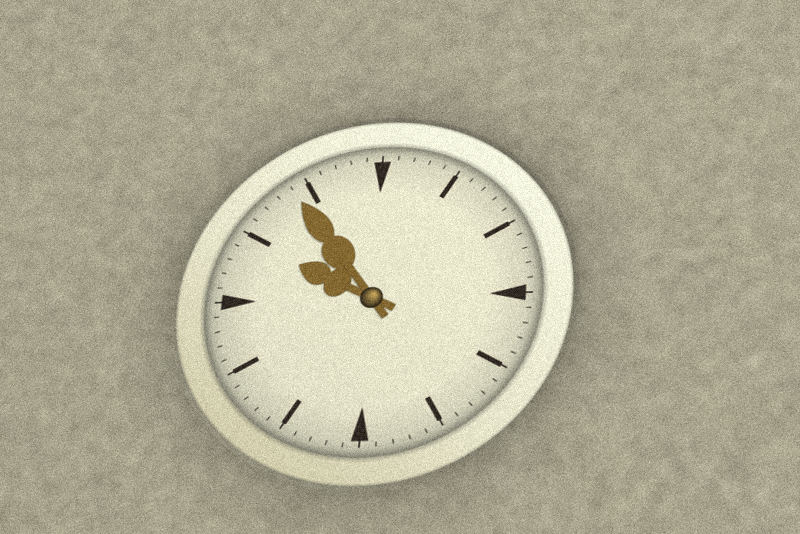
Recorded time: 9.54
